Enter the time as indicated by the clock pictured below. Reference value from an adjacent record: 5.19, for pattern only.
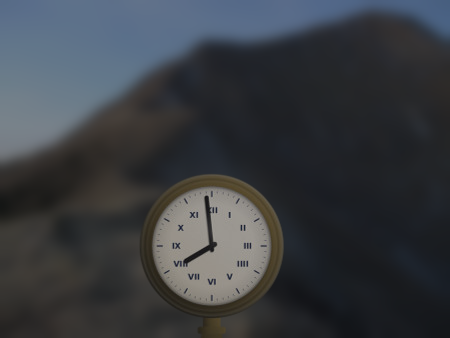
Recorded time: 7.59
